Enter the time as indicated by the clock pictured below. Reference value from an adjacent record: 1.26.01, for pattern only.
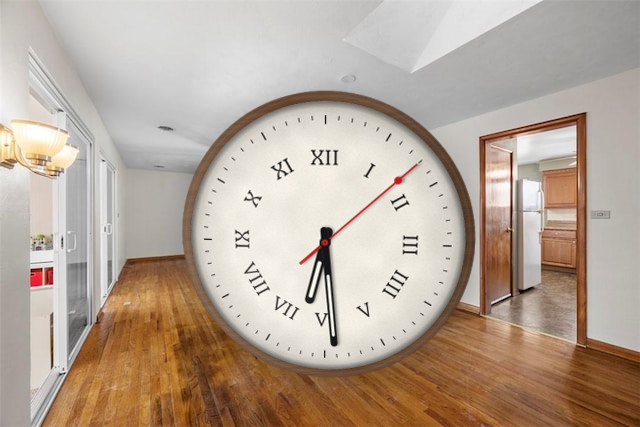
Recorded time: 6.29.08
